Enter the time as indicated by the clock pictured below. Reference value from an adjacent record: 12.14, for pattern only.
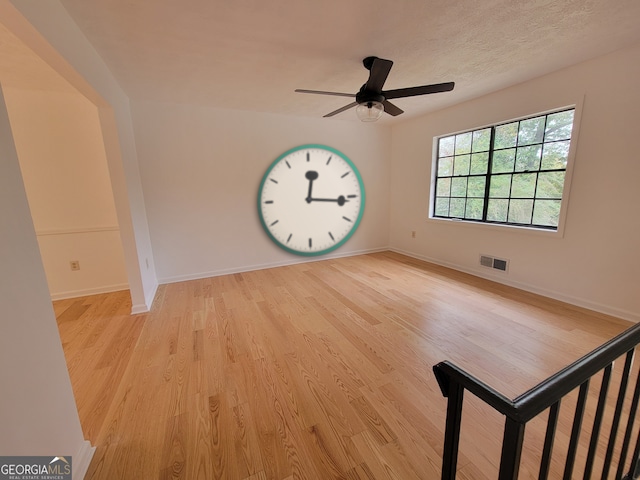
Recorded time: 12.16
